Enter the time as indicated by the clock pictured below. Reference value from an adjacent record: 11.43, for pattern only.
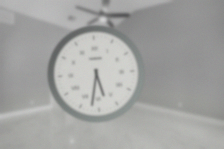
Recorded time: 5.32
